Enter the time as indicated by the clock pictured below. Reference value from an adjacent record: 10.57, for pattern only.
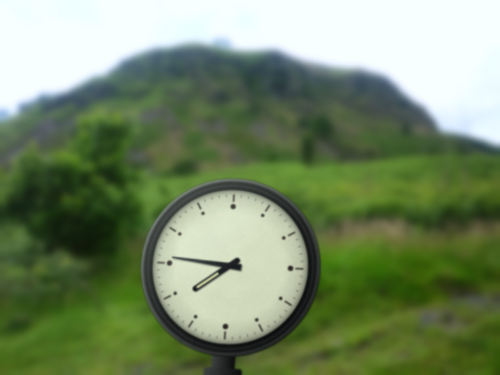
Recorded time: 7.46
